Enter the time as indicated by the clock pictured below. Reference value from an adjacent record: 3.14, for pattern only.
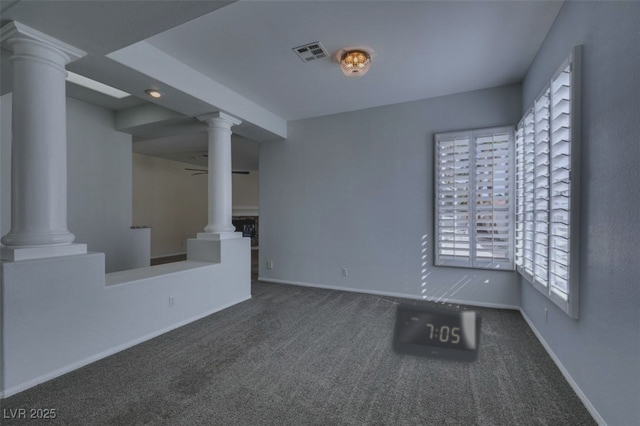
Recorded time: 7.05
